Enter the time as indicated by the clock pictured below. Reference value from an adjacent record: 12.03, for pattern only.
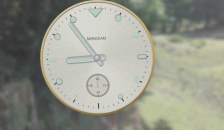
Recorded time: 8.54
